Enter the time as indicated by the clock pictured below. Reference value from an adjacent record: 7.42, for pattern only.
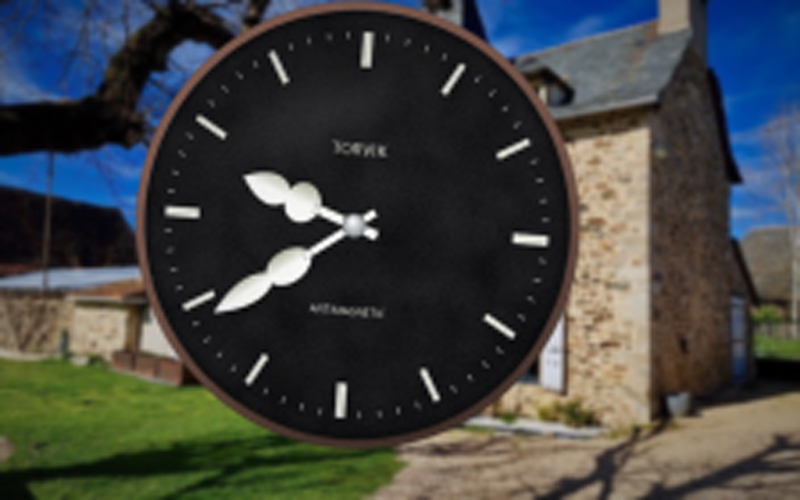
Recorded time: 9.39
